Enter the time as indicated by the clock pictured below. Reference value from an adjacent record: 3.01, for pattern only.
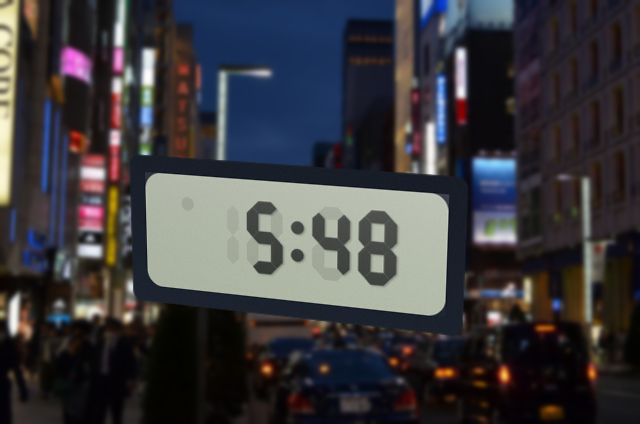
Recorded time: 5.48
